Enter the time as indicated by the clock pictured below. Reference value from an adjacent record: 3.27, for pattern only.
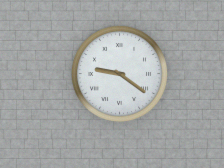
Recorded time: 9.21
